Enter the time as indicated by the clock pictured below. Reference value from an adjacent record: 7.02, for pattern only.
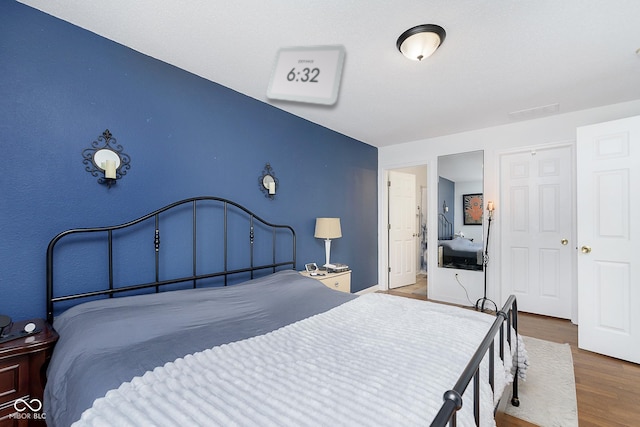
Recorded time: 6.32
